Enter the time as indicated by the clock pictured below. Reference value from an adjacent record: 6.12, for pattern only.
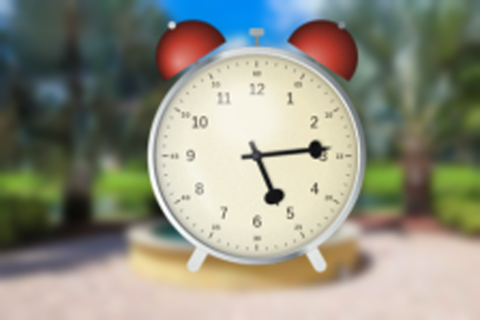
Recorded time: 5.14
